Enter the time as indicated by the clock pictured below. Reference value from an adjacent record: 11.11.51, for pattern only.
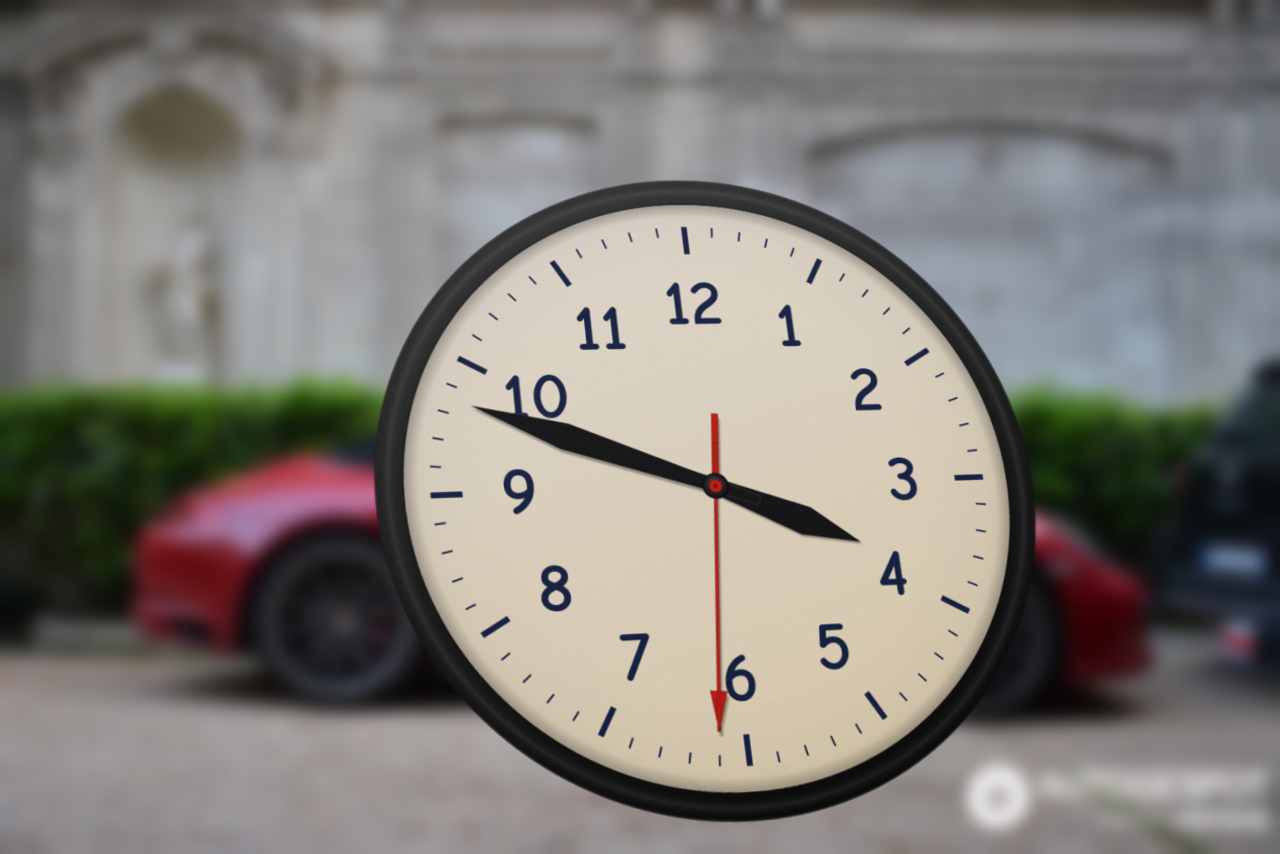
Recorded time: 3.48.31
